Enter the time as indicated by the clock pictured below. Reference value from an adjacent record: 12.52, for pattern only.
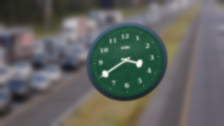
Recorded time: 3.40
